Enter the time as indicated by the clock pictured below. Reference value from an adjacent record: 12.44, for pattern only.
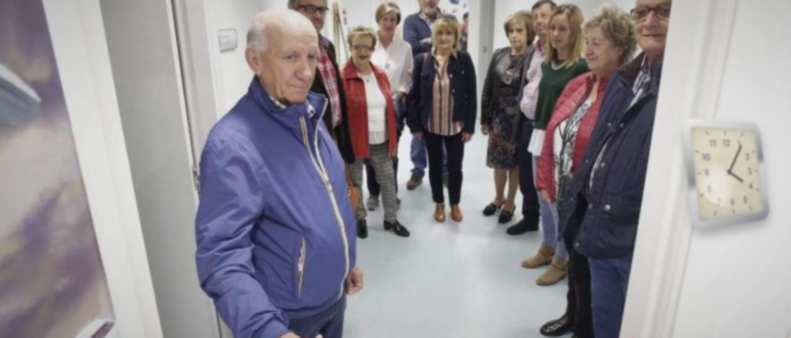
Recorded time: 4.06
